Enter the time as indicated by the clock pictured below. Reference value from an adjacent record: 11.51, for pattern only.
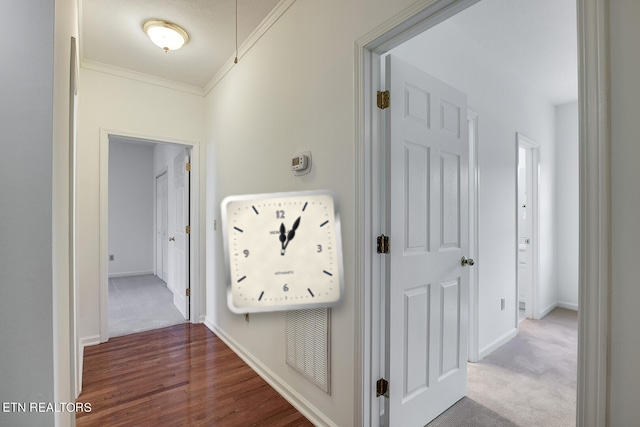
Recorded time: 12.05
